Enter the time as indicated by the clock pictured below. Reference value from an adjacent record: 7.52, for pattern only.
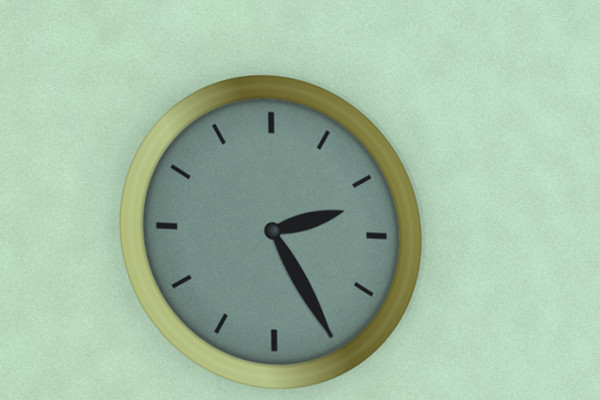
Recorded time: 2.25
